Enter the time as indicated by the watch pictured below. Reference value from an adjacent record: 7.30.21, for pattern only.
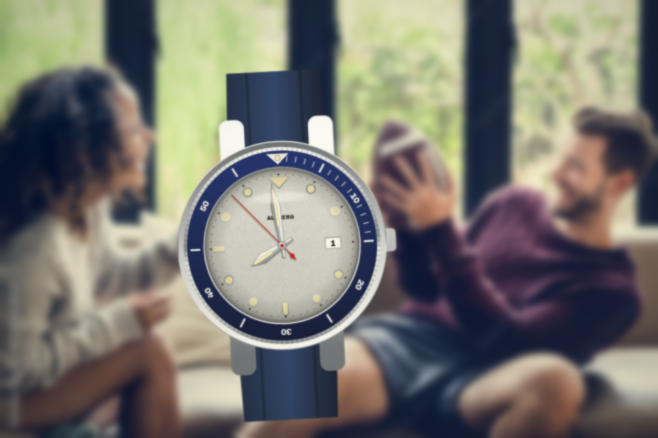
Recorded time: 7.58.53
